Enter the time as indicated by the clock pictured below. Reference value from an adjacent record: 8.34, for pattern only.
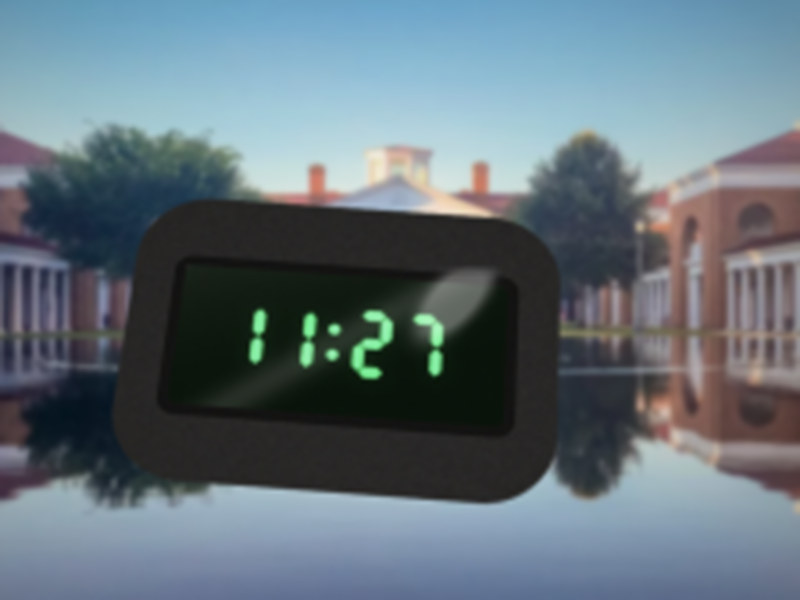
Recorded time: 11.27
